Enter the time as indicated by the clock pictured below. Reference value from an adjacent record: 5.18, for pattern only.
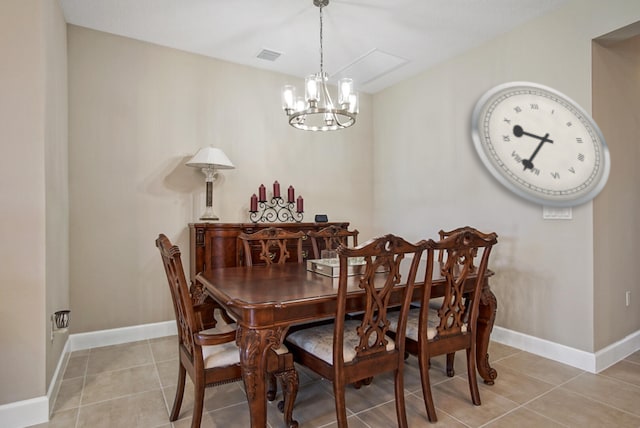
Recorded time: 9.37
